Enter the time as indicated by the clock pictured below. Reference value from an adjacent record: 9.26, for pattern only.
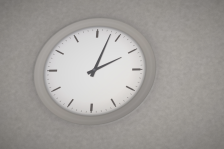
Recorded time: 2.03
